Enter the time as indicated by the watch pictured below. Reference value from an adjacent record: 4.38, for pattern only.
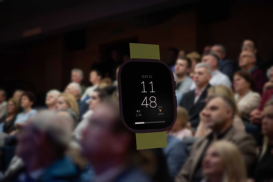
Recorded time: 11.48
